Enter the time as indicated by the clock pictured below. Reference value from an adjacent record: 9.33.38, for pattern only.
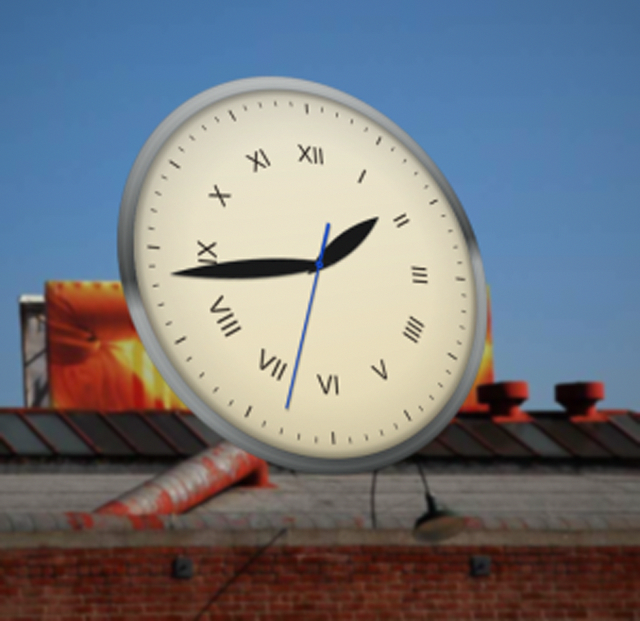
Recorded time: 1.43.33
